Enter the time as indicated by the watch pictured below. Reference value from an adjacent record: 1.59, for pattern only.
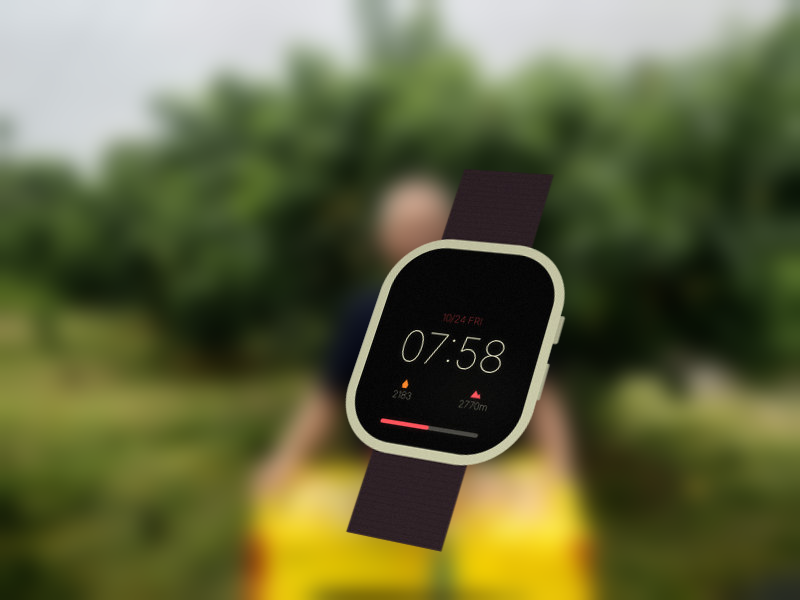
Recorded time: 7.58
